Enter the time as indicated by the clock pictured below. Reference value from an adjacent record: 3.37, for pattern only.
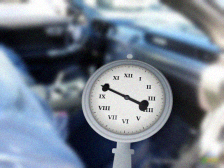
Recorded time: 3.49
